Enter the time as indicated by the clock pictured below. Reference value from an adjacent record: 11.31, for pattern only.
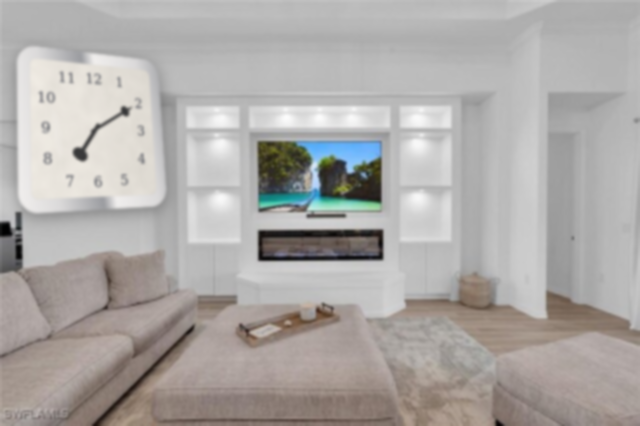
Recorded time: 7.10
